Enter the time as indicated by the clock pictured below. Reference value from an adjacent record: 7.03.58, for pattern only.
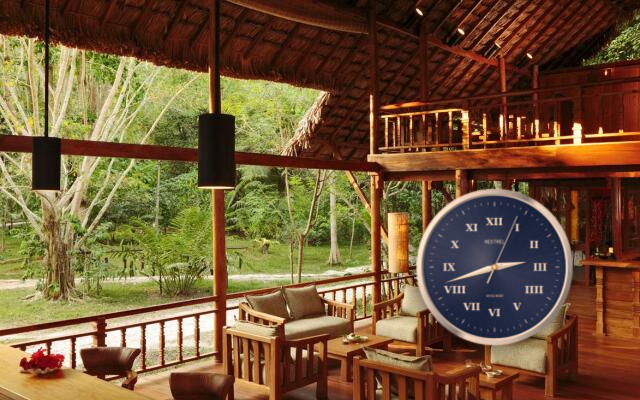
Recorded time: 2.42.04
